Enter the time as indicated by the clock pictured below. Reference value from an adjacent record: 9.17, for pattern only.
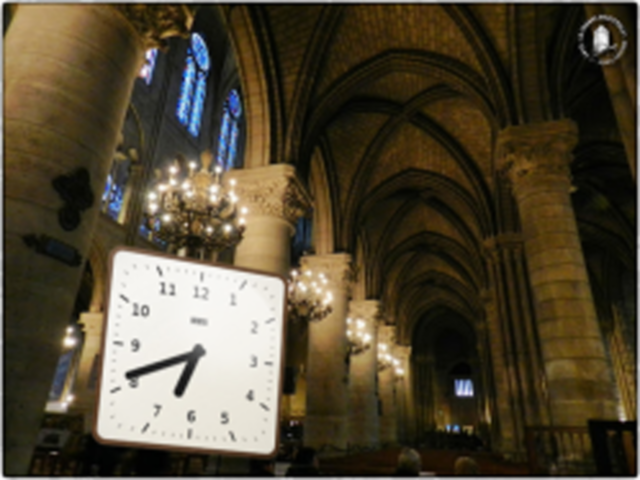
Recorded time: 6.41
